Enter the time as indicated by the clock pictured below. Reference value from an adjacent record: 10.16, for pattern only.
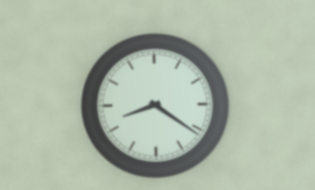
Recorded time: 8.21
